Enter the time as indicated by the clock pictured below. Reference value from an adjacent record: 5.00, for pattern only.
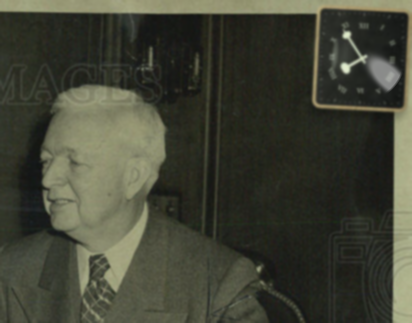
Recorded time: 7.54
